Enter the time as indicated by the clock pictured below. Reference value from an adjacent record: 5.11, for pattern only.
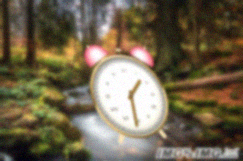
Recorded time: 1.31
